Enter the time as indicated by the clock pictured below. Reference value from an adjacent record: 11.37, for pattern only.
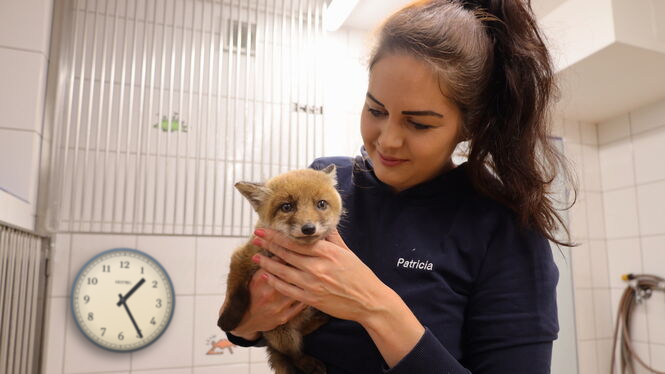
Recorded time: 1.25
